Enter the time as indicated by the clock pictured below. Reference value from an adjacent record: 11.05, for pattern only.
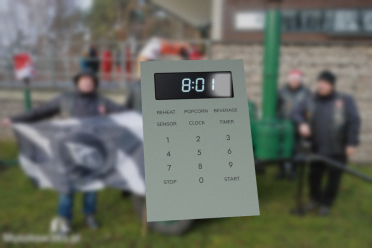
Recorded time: 8.01
